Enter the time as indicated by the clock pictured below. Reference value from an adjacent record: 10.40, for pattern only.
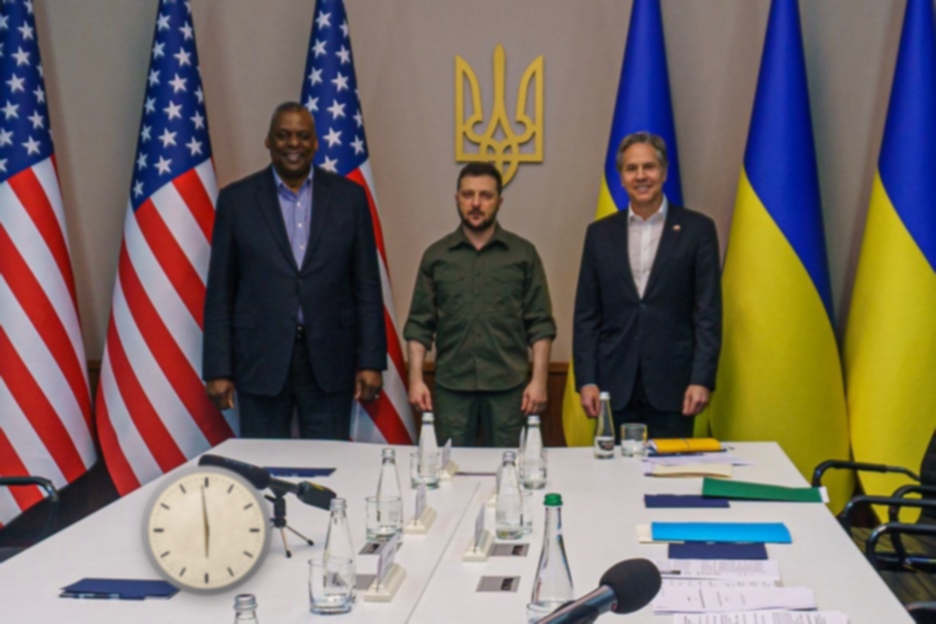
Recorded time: 5.59
